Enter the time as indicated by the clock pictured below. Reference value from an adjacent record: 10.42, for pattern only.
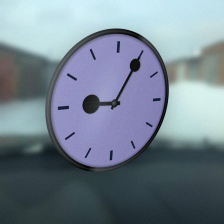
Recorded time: 9.05
